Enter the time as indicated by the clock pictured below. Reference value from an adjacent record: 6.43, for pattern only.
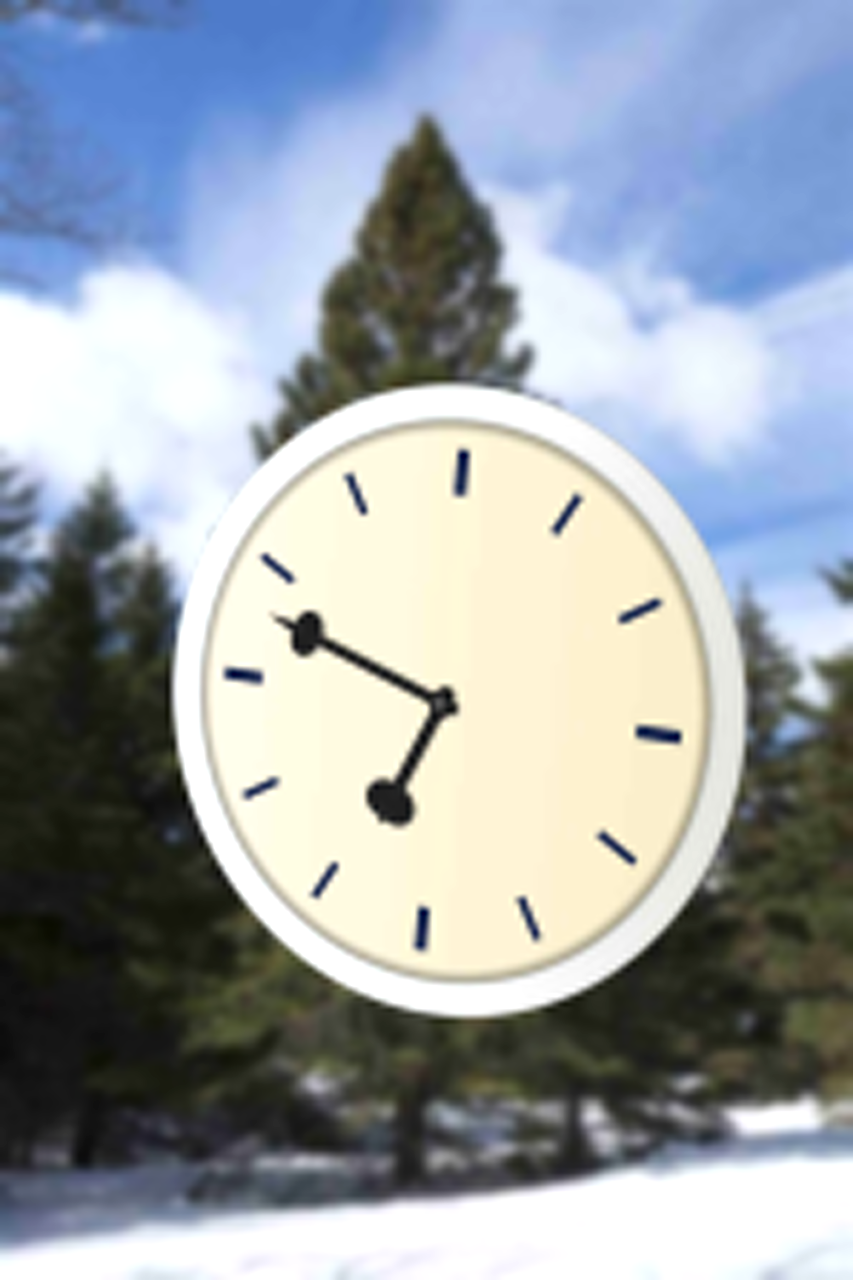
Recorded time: 6.48
